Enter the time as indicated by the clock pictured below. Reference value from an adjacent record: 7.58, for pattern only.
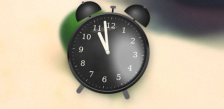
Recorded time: 10.58
